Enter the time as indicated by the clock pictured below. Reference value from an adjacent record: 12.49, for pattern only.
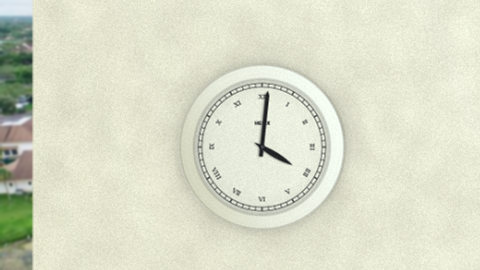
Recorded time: 4.01
